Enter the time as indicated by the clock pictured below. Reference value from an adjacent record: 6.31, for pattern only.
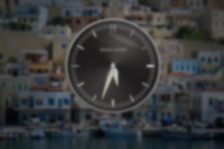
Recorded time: 5.33
